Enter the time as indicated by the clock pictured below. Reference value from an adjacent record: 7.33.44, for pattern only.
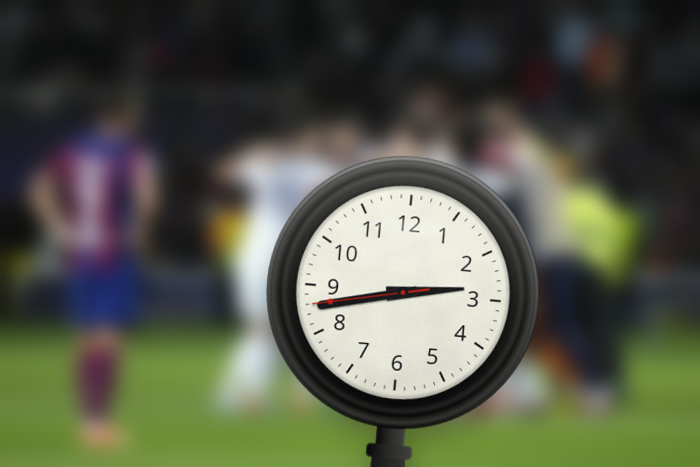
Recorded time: 2.42.43
